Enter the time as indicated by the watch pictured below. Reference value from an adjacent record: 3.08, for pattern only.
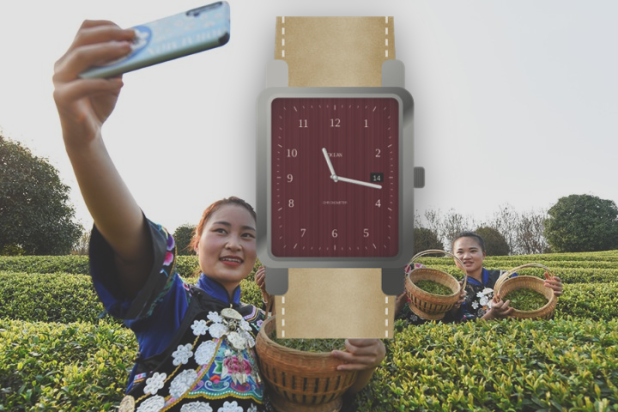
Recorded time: 11.17
